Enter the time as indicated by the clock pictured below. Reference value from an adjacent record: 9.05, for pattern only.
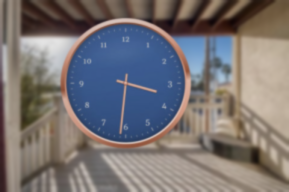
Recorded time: 3.31
